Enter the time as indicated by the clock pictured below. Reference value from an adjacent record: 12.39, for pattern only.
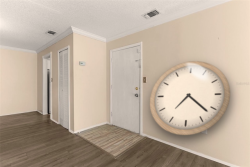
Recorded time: 7.22
